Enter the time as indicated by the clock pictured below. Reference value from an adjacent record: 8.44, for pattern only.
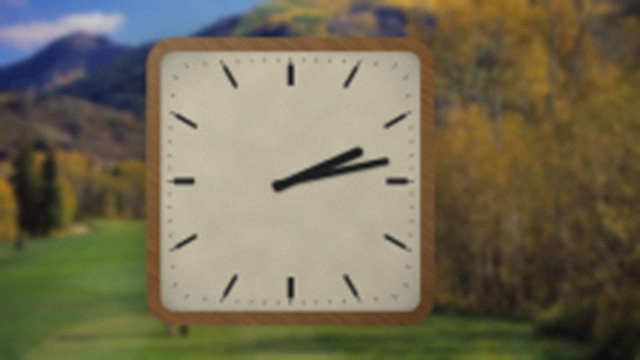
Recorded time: 2.13
